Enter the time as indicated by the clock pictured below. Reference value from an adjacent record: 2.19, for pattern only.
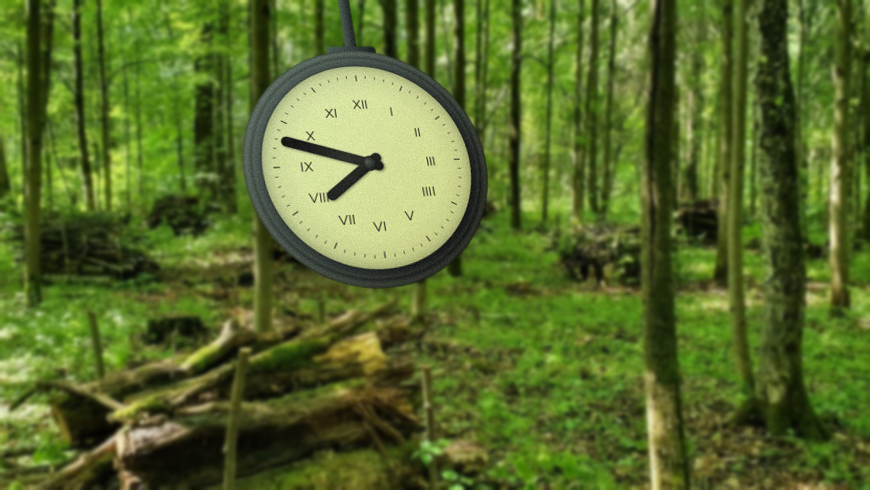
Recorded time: 7.48
